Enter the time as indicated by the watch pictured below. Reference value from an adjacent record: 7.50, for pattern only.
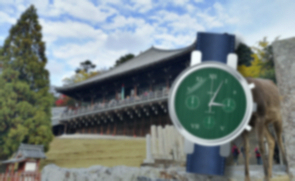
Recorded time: 3.04
